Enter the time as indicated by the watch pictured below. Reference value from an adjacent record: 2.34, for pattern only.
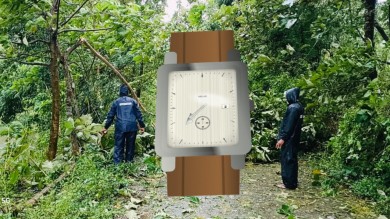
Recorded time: 7.37
